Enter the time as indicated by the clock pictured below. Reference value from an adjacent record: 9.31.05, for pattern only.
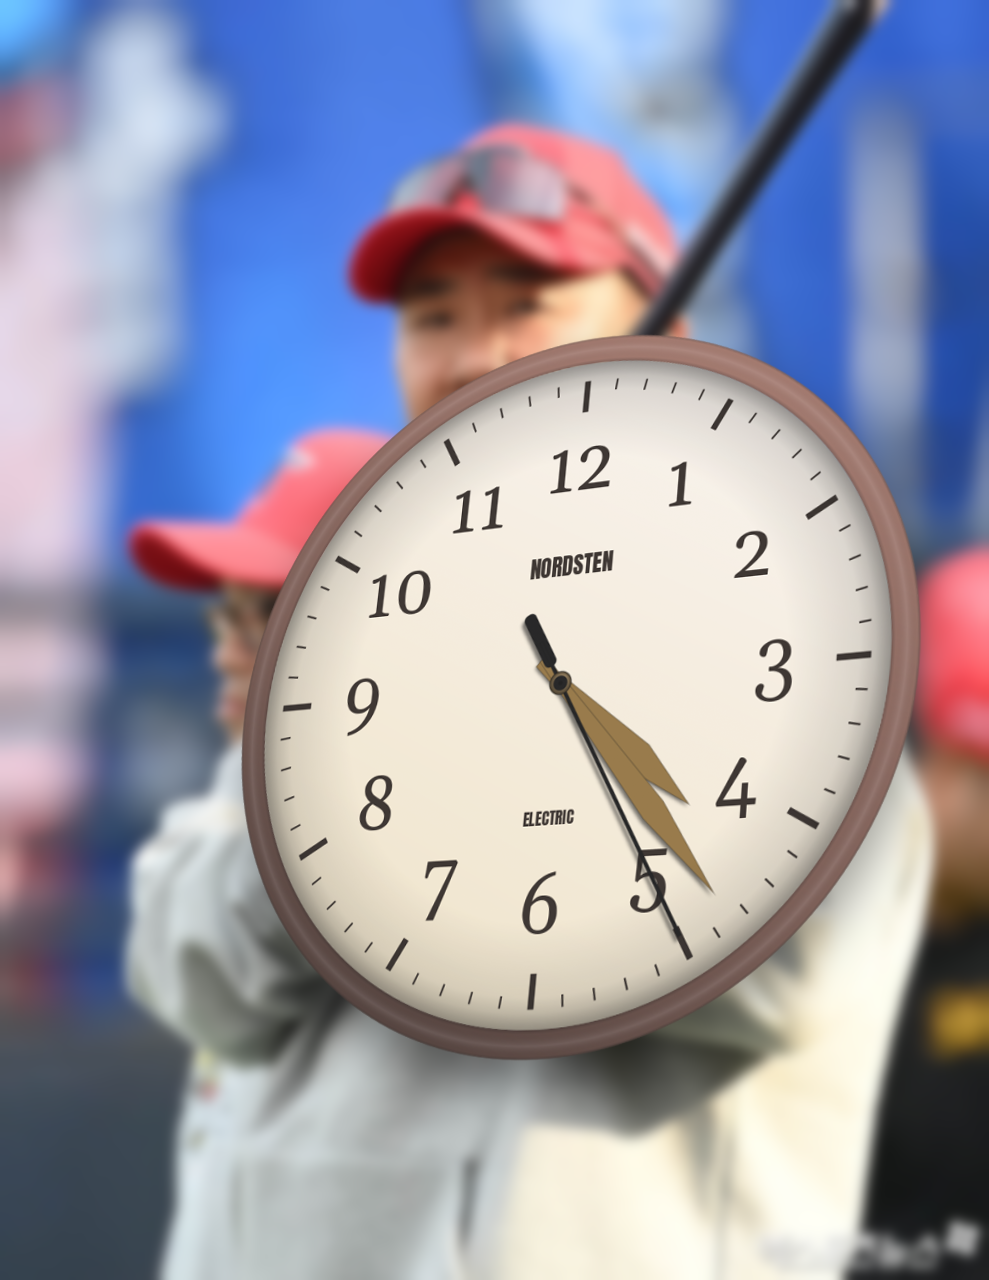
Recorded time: 4.23.25
